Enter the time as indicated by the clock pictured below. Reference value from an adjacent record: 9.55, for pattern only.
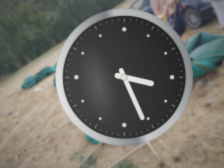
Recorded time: 3.26
